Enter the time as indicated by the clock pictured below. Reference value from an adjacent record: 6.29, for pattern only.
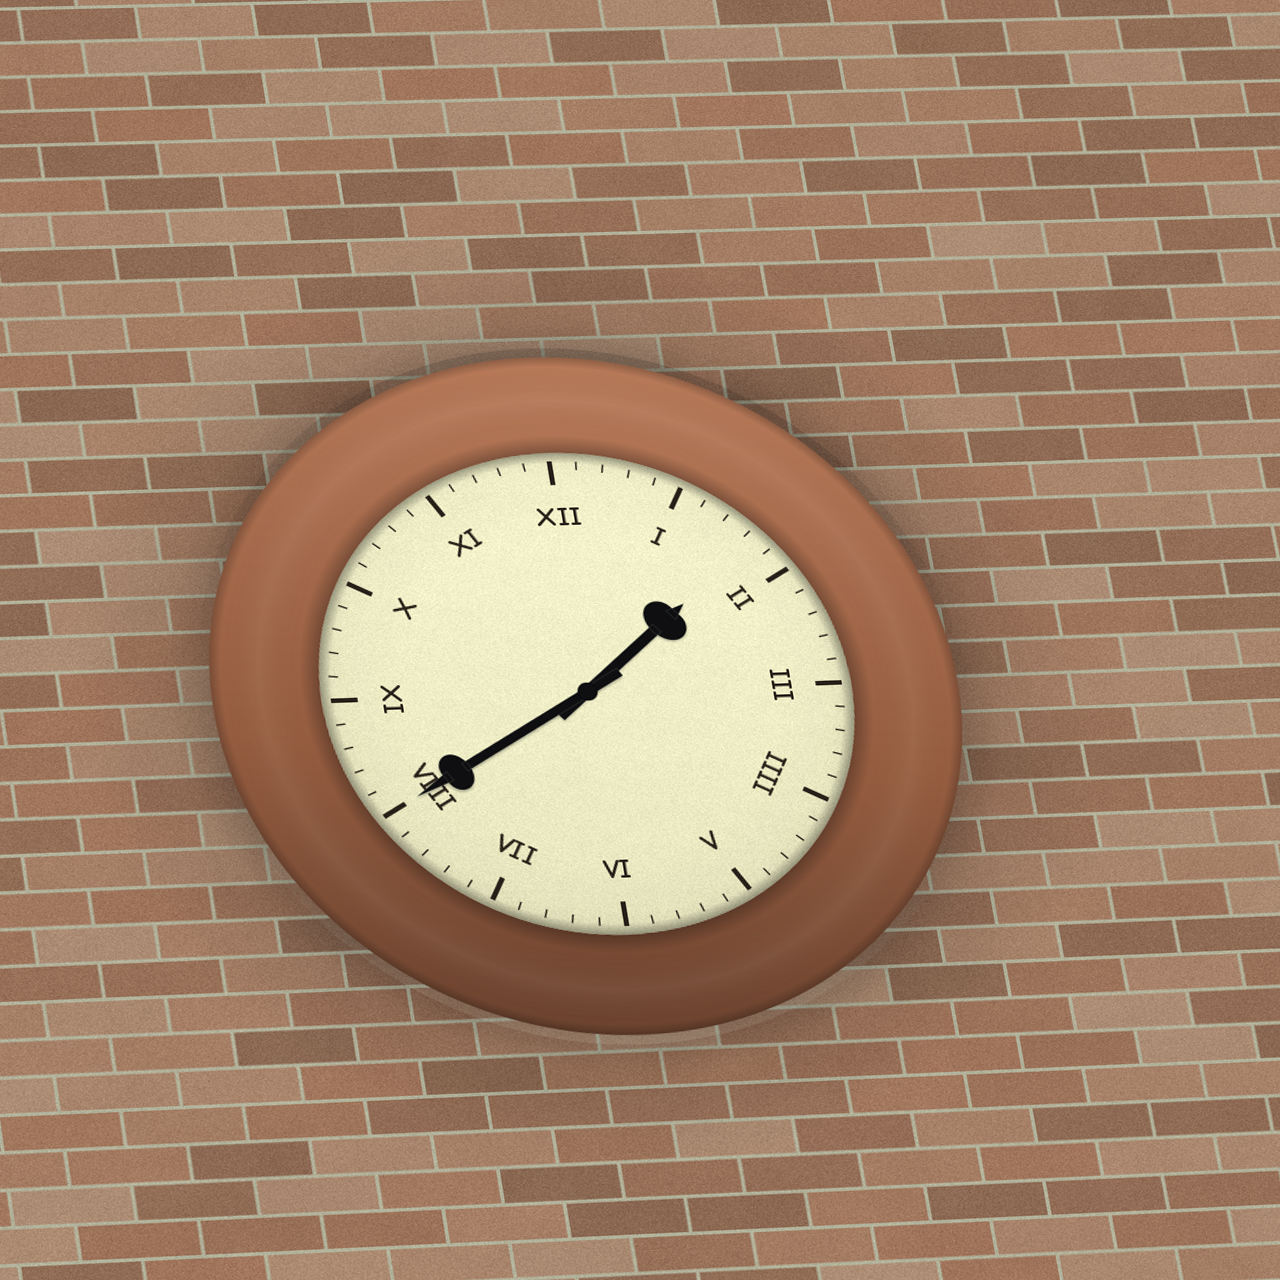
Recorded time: 1.40
